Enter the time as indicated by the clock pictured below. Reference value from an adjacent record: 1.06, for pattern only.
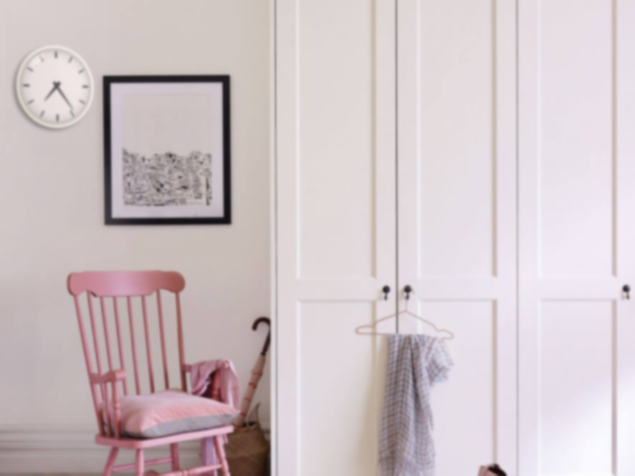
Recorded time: 7.24
